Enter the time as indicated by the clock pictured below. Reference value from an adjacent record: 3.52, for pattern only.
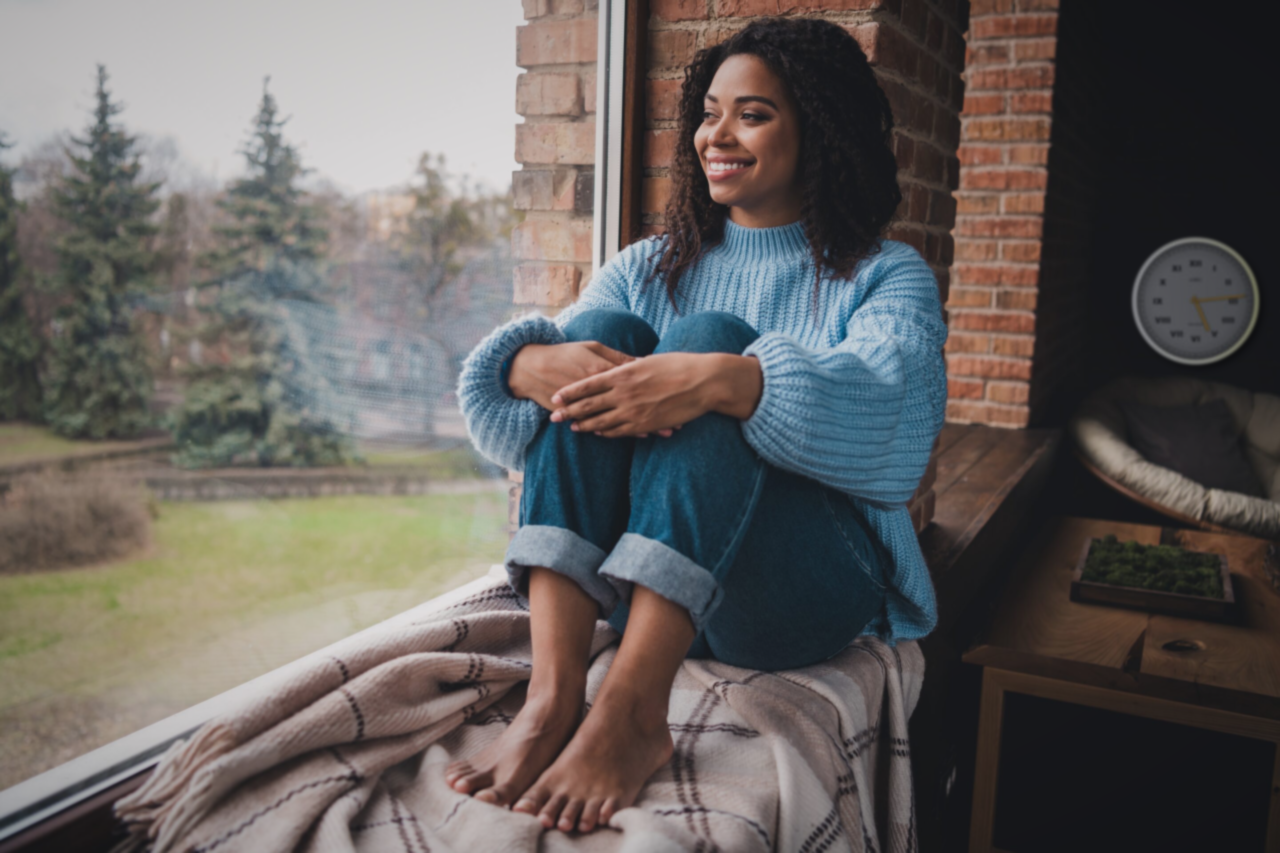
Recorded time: 5.14
